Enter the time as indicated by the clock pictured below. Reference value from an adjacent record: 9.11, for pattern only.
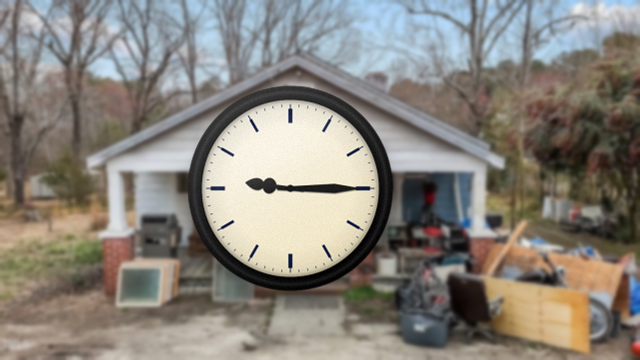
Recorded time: 9.15
